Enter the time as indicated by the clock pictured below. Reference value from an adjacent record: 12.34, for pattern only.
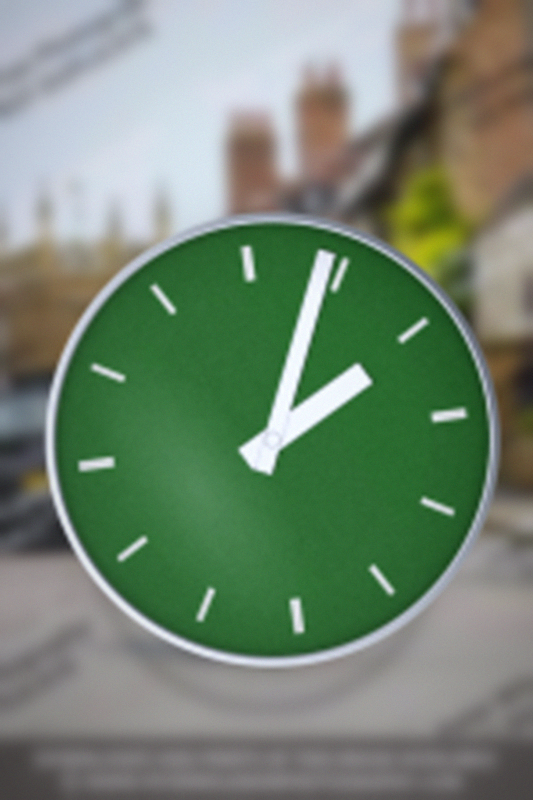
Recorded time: 2.04
